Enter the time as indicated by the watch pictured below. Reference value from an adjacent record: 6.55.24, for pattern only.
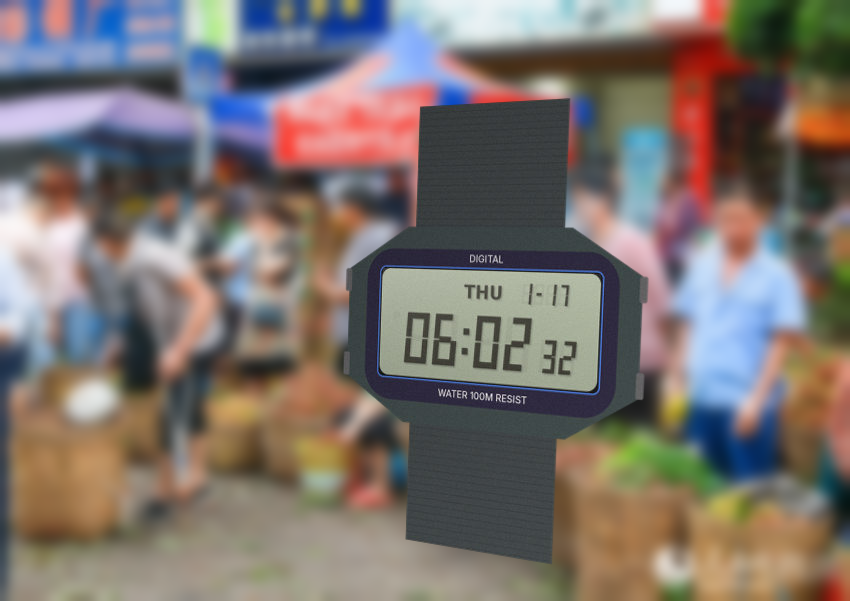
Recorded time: 6.02.32
